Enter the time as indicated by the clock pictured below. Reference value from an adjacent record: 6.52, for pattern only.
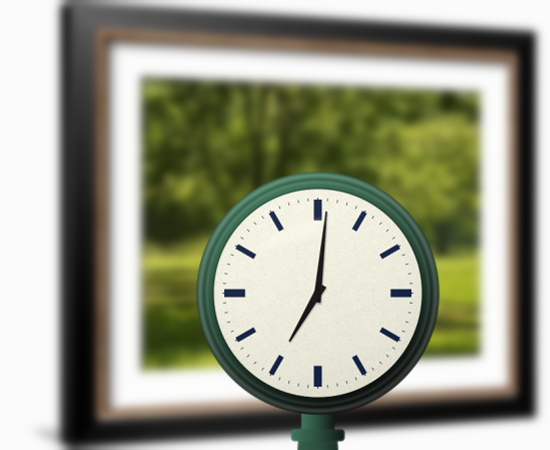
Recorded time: 7.01
